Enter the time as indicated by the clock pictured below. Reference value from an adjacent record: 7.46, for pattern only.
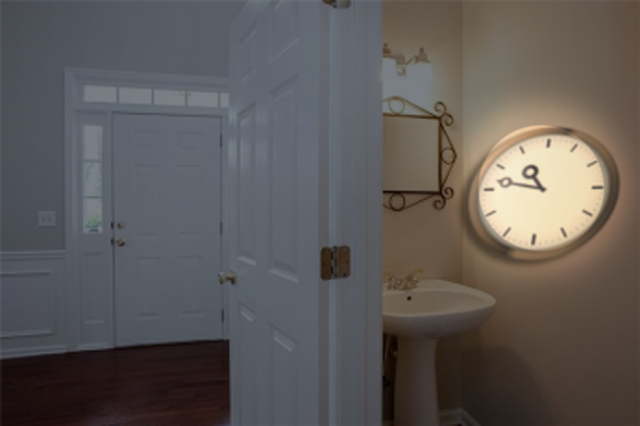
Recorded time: 10.47
